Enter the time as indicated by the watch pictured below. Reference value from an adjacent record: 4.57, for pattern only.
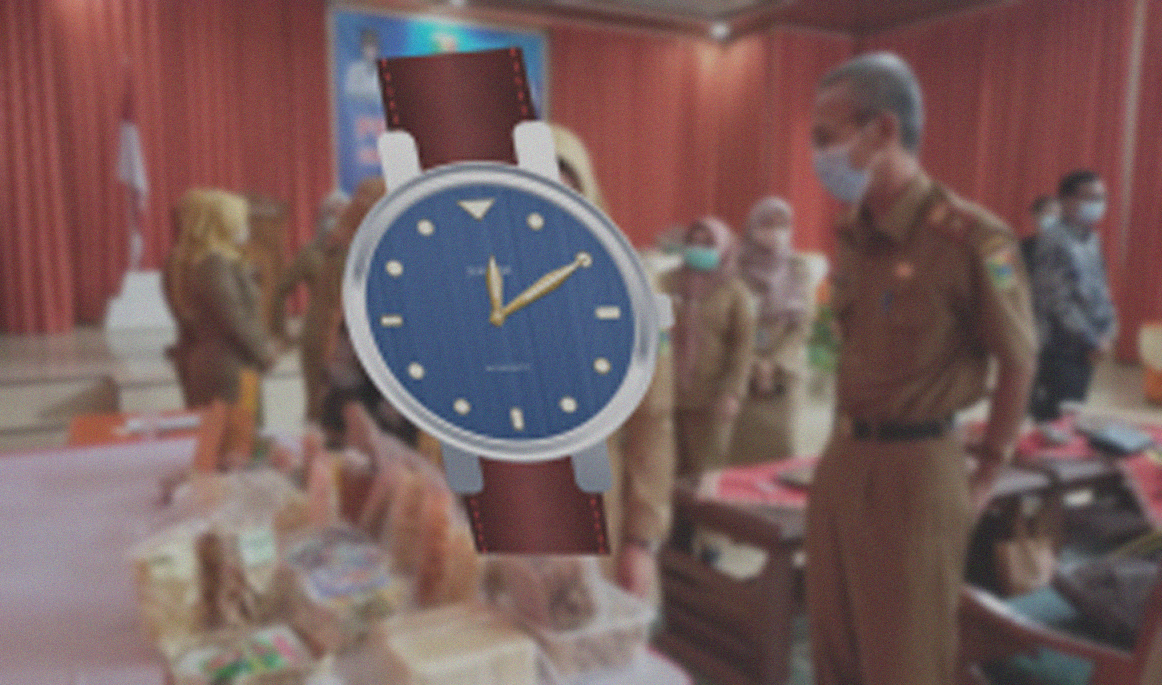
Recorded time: 12.10
